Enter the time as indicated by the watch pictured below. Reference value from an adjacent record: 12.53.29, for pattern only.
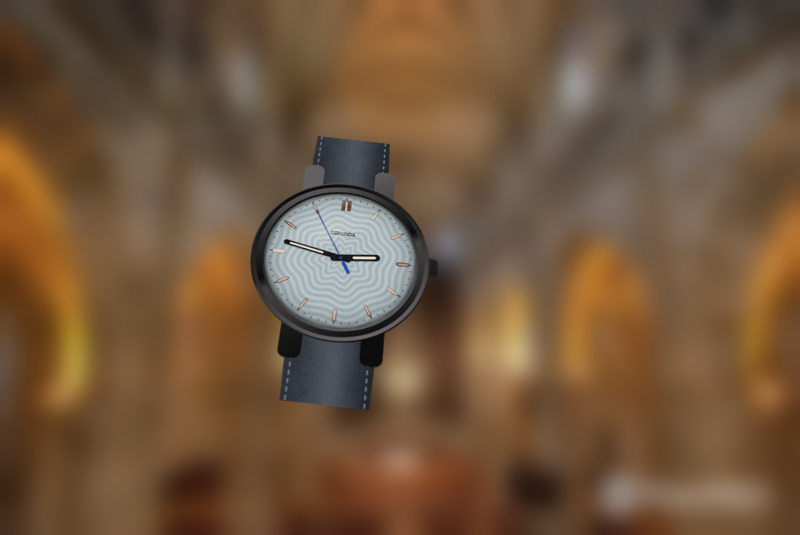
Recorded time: 2.46.55
